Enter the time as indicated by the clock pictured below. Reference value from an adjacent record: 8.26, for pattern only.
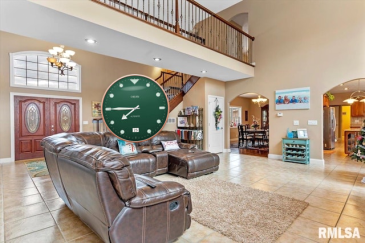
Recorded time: 7.45
